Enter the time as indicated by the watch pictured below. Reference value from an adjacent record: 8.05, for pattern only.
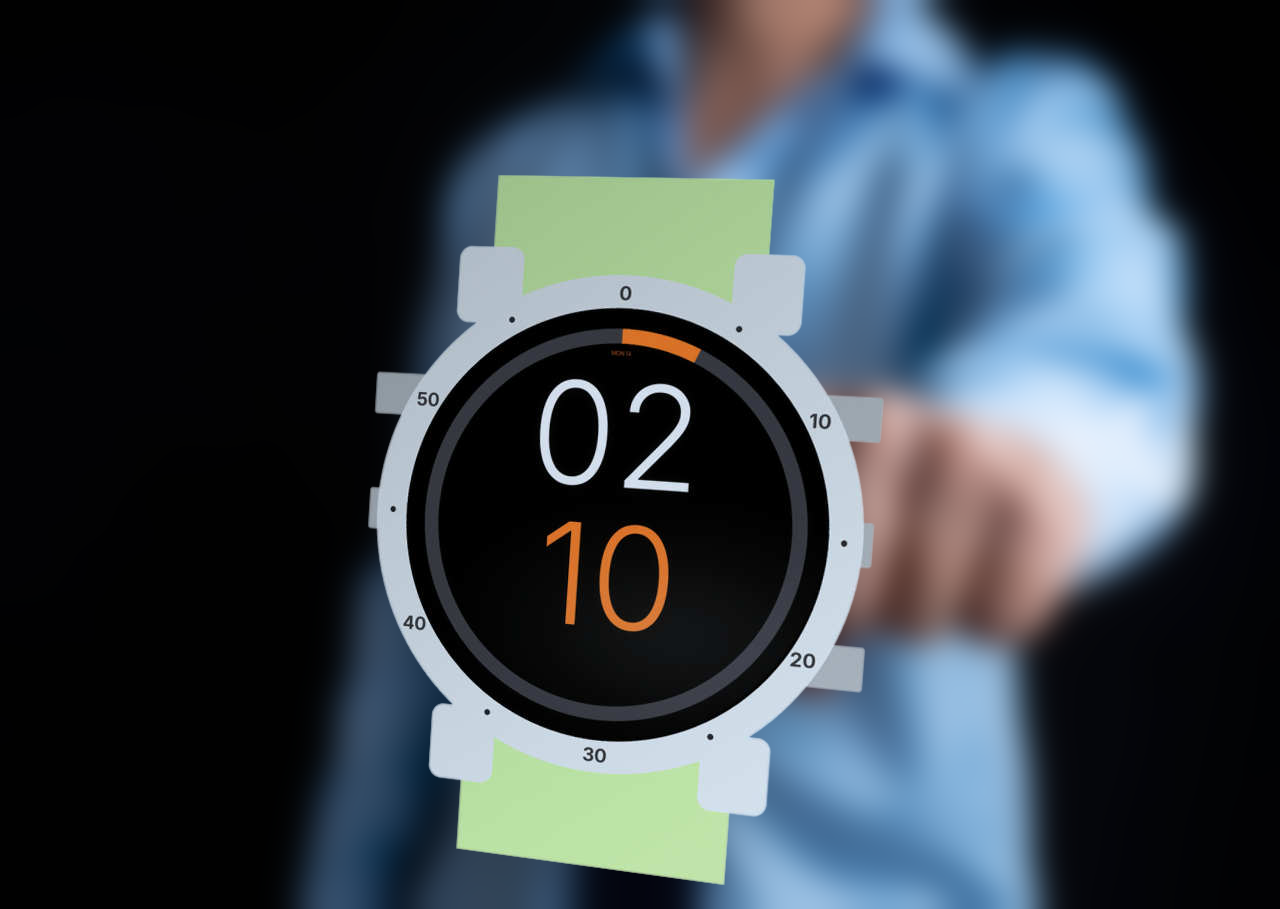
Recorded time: 2.10
